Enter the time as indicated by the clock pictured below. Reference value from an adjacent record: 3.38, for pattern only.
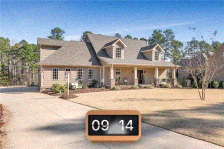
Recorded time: 9.14
